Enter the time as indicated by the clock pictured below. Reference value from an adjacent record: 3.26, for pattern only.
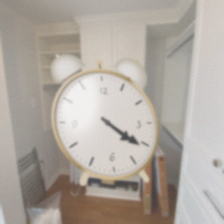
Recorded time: 4.21
